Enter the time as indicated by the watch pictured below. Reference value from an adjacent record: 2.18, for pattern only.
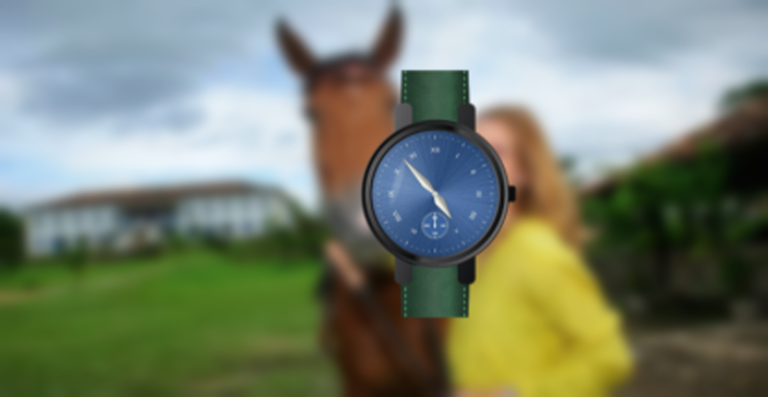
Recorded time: 4.53
